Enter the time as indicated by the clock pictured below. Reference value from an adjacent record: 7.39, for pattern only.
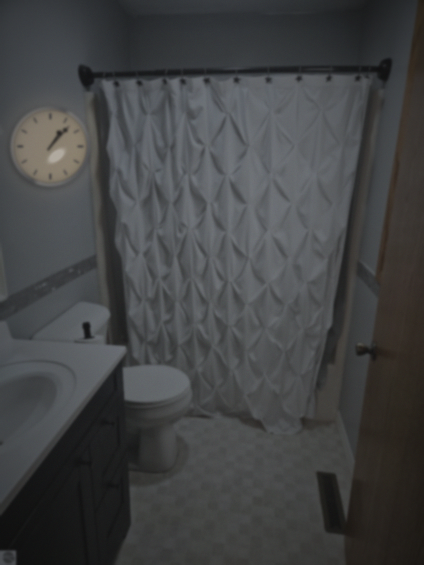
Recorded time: 1.07
